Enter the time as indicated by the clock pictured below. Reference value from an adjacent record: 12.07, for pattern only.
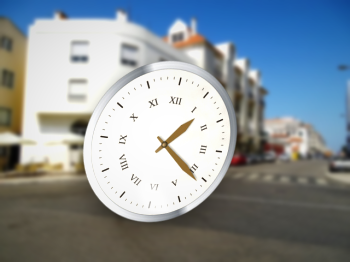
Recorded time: 1.21
